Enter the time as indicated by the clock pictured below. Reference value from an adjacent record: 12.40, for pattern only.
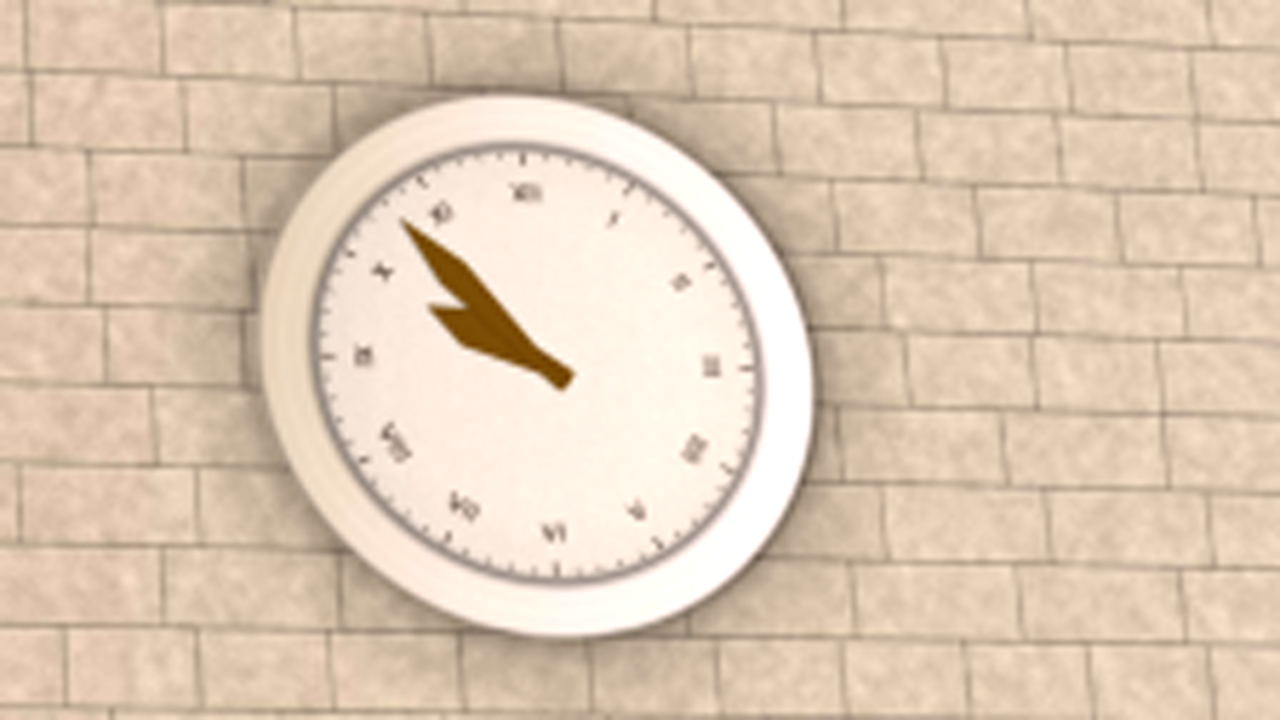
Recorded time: 9.53
